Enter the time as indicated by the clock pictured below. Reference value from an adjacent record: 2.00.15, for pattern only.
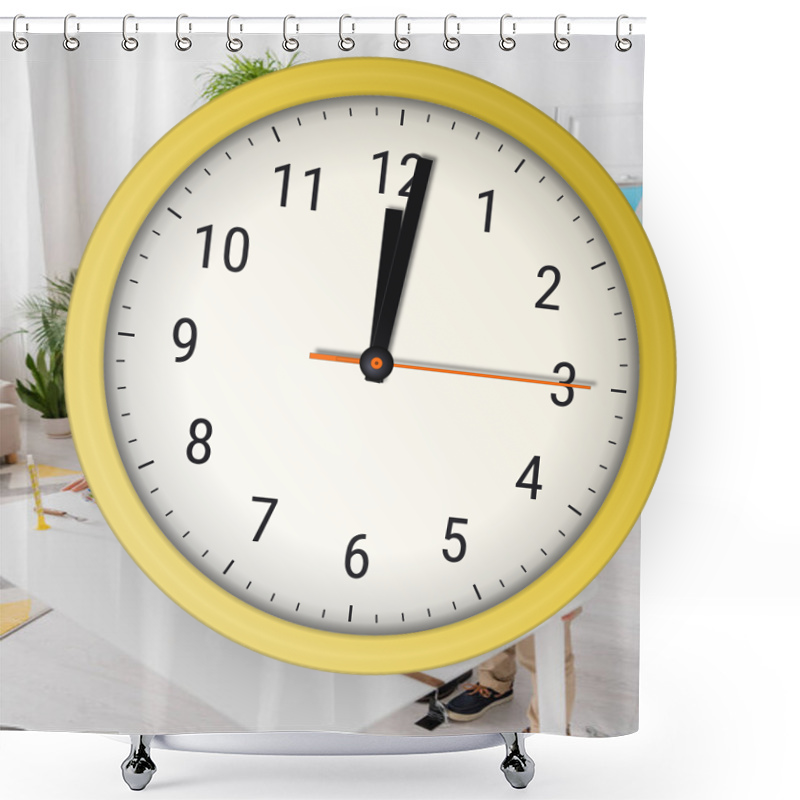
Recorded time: 12.01.15
